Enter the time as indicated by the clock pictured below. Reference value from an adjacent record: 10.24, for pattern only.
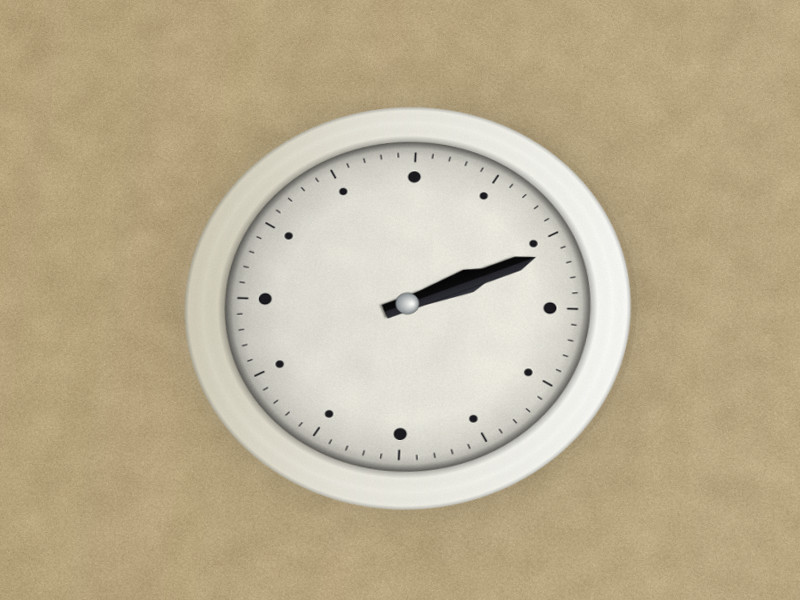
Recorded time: 2.11
